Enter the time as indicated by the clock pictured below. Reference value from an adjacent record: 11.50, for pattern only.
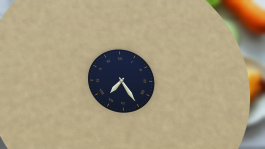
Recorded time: 7.25
